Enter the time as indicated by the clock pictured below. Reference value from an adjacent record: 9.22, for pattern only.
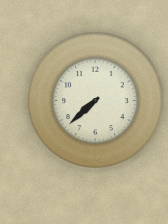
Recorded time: 7.38
